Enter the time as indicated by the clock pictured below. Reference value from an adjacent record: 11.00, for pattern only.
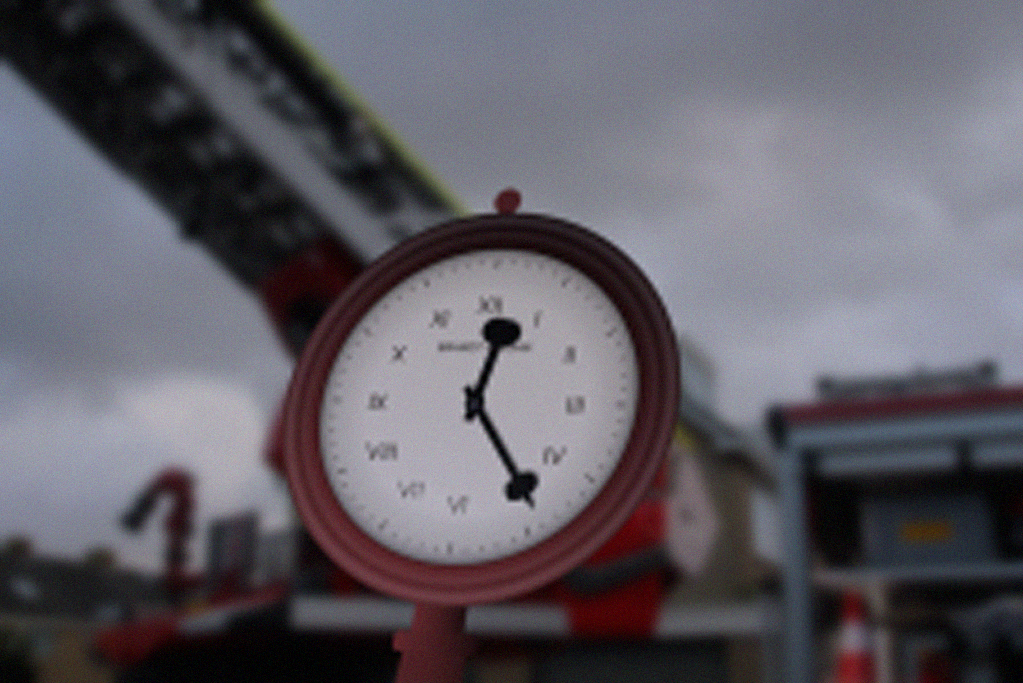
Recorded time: 12.24
